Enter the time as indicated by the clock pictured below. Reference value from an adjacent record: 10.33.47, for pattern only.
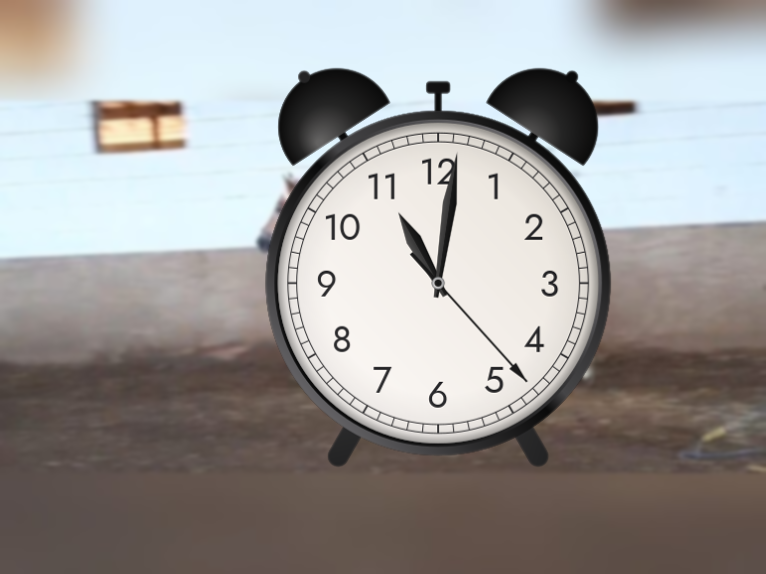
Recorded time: 11.01.23
